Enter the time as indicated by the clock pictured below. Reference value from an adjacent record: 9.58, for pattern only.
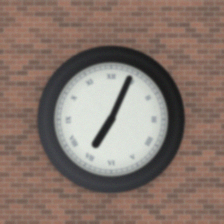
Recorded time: 7.04
